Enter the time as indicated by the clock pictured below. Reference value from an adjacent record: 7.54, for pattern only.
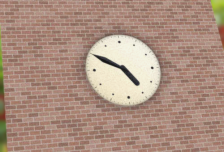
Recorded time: 4.50
